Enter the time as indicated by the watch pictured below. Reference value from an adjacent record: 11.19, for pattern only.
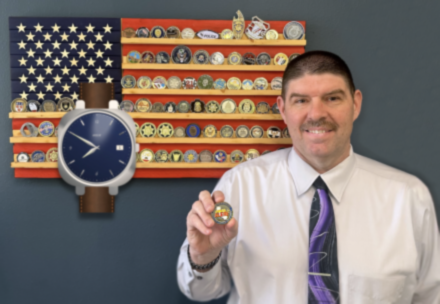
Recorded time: 7.50
